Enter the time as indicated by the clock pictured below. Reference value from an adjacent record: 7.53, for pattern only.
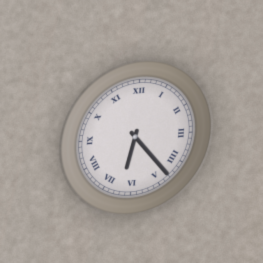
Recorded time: 6.23
